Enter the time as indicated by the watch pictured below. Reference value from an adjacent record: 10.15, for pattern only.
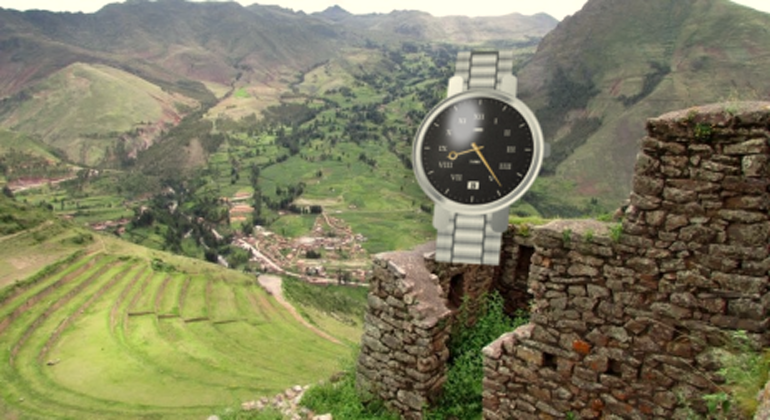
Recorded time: 8.24
